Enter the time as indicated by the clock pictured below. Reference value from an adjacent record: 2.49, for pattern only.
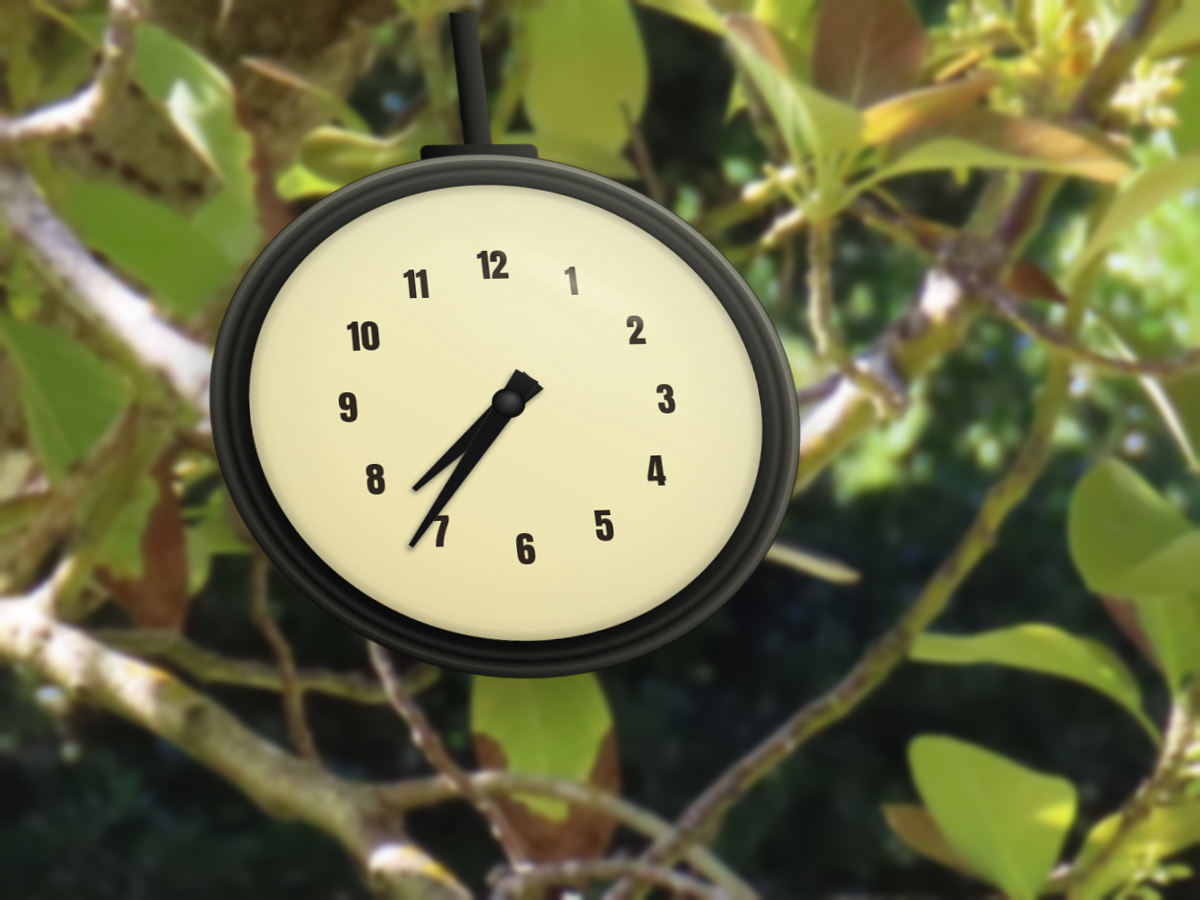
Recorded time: 7.36
